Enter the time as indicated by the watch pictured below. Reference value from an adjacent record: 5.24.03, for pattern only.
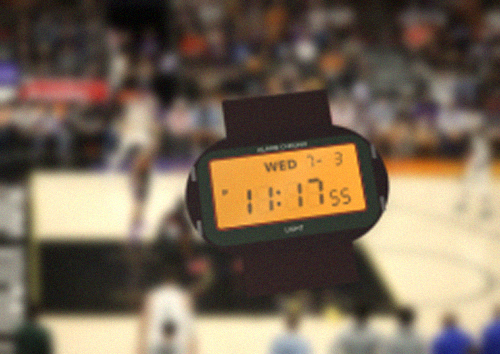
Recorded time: 11.17.55
